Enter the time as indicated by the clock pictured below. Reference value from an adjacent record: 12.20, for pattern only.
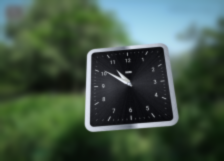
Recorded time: 10.51
